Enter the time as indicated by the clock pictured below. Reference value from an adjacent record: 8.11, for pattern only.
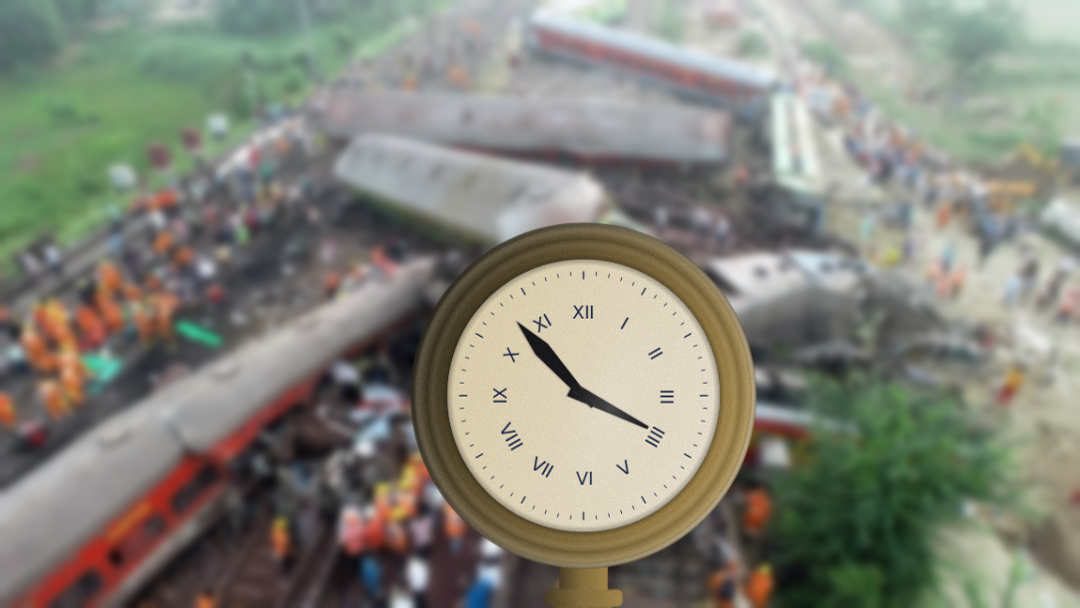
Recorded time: 3.53
